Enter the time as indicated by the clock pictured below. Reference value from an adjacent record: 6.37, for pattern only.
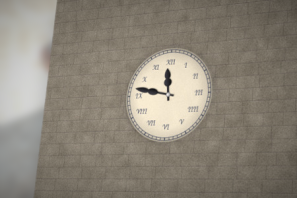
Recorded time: 11.47
